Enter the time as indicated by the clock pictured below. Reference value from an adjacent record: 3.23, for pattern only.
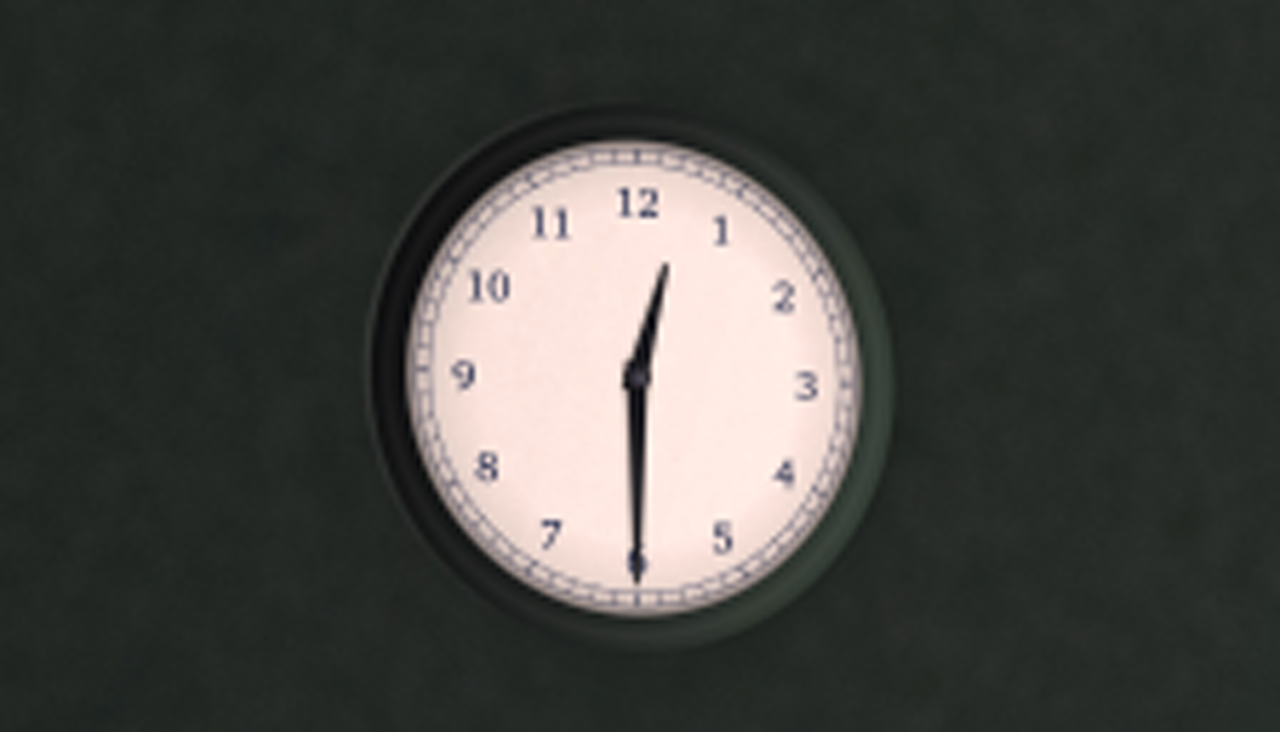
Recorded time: 12.30
